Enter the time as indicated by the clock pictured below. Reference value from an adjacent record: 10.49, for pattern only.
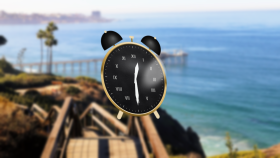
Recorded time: 12.30
